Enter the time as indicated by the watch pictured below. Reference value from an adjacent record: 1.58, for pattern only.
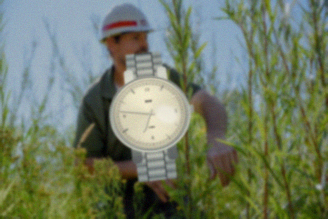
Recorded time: 6.47
